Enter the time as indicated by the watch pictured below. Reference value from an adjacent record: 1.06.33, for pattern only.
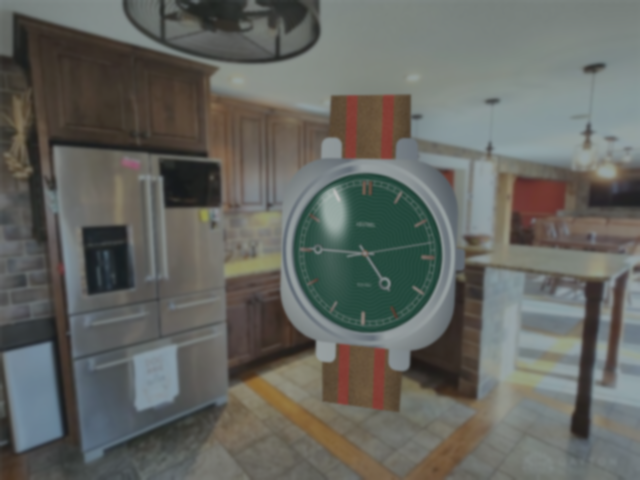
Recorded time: 4.45.13
